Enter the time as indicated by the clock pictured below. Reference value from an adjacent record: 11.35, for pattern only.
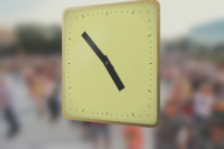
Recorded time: 4.53
